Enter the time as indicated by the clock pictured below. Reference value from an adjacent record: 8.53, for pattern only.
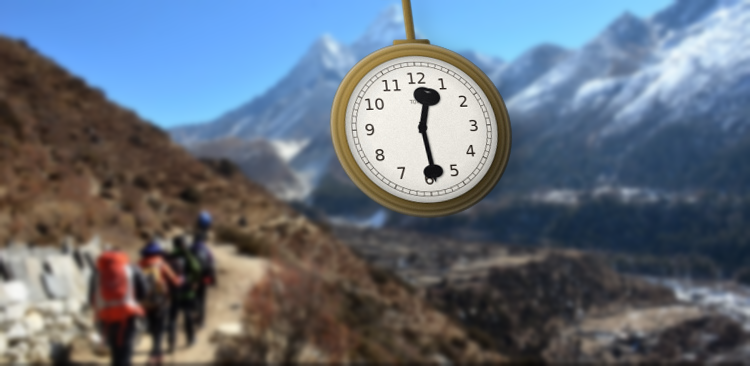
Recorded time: 12.29
